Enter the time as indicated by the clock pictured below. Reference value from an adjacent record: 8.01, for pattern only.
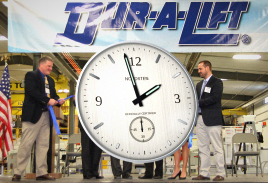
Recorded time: 1.58
